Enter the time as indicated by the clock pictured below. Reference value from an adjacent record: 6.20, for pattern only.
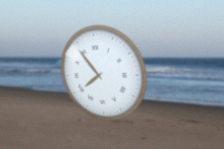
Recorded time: 7.54
